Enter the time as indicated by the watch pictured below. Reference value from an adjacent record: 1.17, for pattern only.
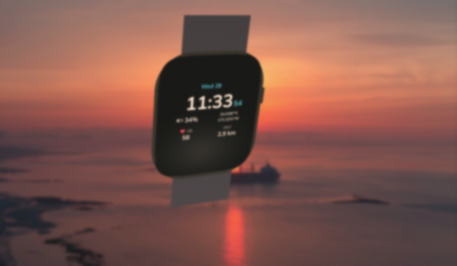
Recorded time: 11.33
